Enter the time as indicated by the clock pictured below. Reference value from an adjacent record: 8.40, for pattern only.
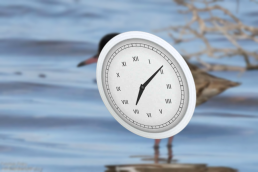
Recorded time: 7.09
